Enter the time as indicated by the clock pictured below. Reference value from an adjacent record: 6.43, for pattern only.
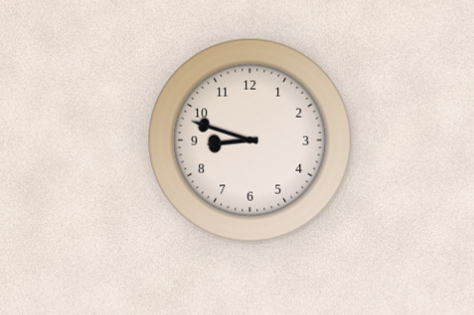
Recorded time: 8.48
